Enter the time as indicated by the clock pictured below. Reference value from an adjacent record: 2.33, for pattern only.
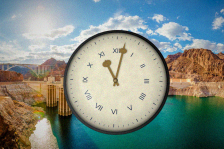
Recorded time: 11.02
